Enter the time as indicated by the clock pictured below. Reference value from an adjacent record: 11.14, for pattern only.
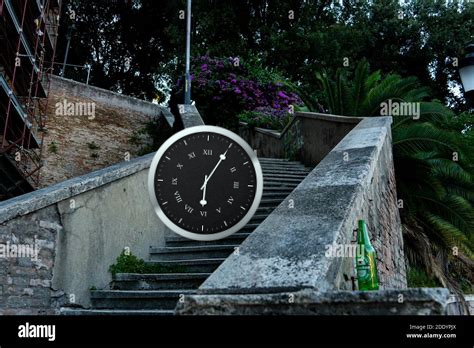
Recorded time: 6.05
